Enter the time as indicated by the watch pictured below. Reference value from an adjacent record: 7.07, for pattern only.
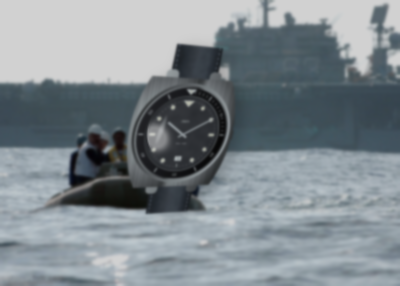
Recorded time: 10.10
